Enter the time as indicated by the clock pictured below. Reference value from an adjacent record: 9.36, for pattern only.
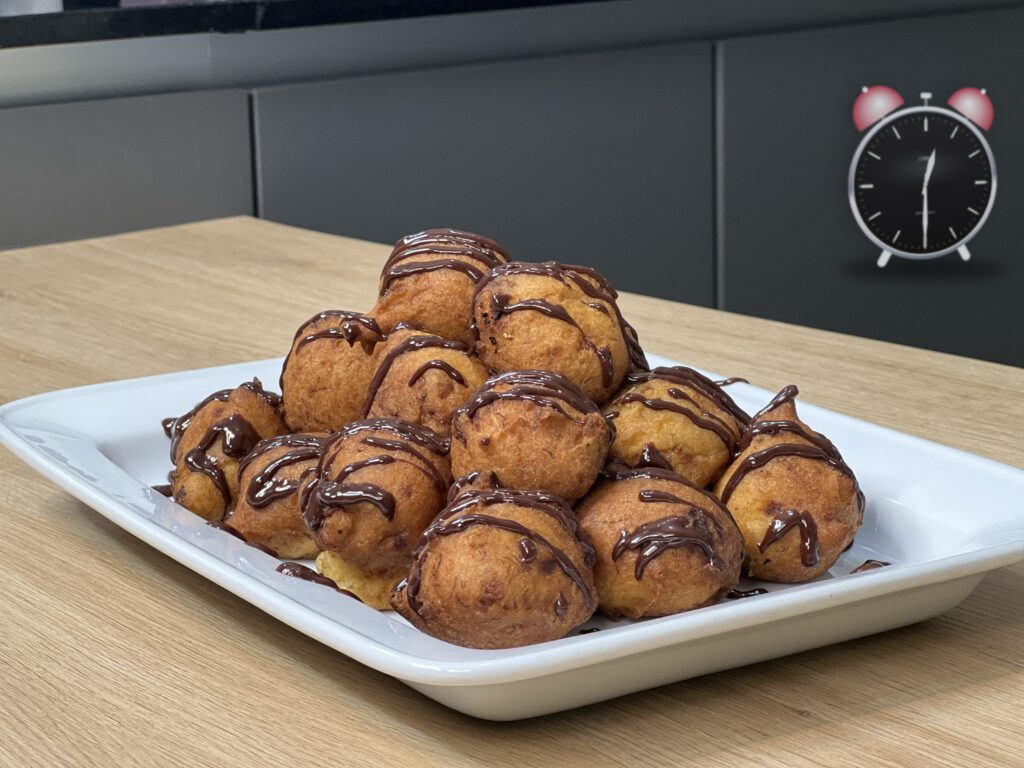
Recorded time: 12.30
